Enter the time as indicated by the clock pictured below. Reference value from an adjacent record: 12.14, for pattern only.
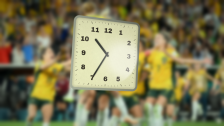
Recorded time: 10.35
